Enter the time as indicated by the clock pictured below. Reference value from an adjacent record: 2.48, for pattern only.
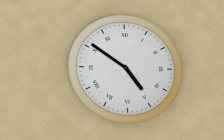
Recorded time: 4.51
